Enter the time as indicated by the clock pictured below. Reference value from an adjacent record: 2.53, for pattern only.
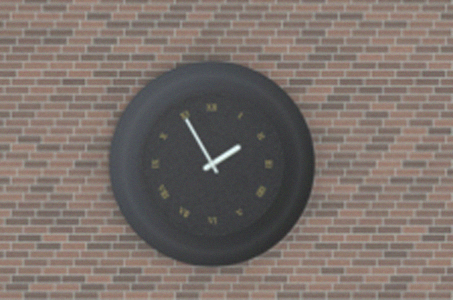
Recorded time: 1.55
